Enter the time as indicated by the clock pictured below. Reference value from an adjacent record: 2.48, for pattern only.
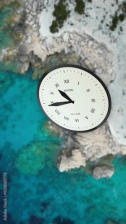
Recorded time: 10.44
